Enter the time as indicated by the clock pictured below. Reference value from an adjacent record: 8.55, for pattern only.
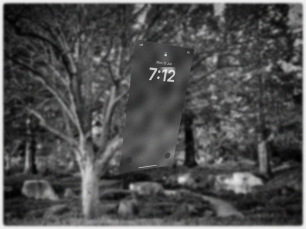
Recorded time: 7.12
